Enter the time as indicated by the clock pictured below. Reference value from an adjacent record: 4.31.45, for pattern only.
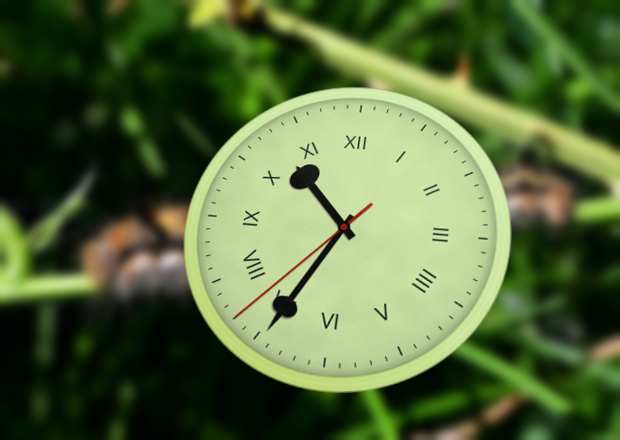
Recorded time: 10.34.37
